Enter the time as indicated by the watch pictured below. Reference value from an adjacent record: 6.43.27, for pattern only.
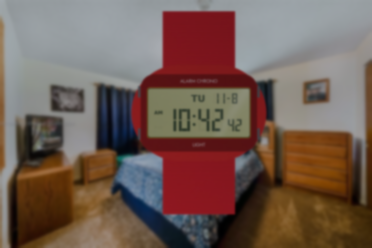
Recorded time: 10.42.42
